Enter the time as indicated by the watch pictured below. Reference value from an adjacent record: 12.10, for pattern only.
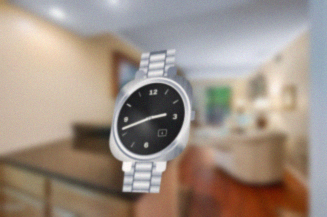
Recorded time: 2.42
